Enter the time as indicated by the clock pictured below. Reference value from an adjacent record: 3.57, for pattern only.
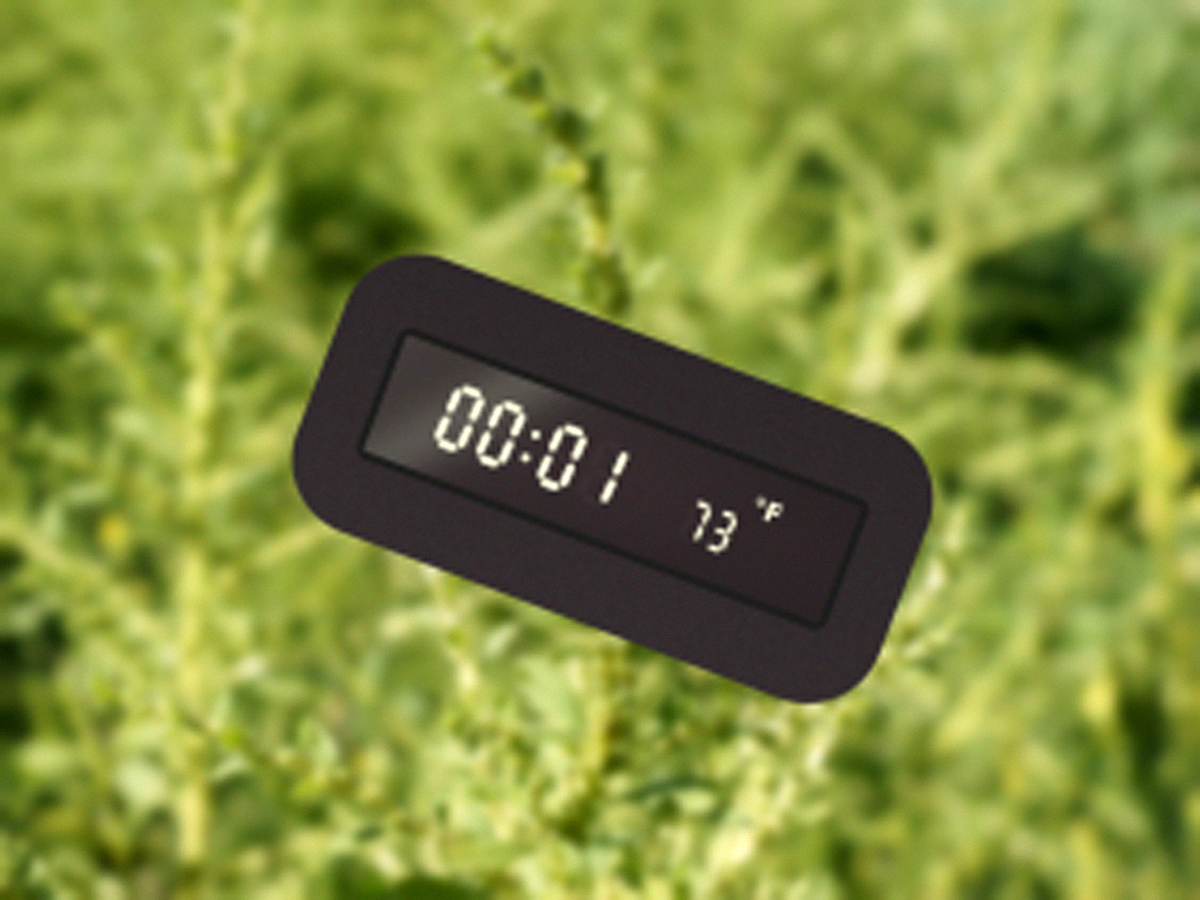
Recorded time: 0.01
